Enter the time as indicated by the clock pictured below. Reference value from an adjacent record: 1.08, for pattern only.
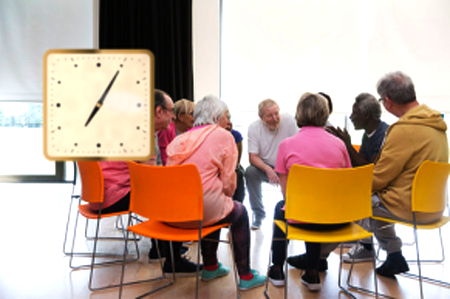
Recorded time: 7.05
